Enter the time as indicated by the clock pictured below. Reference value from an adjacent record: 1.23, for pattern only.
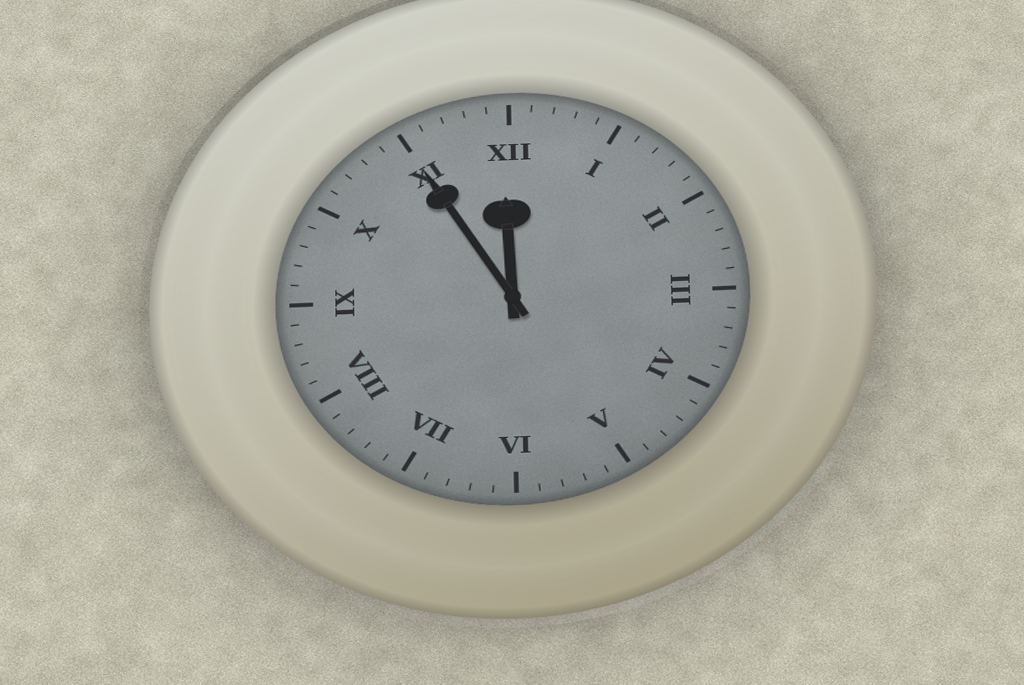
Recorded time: 11.55
